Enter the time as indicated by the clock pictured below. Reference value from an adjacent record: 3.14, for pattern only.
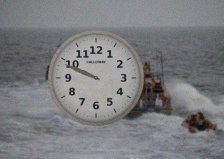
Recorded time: 9.49
